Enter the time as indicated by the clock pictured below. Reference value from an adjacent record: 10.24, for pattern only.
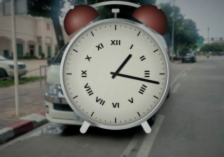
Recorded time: 1.17
